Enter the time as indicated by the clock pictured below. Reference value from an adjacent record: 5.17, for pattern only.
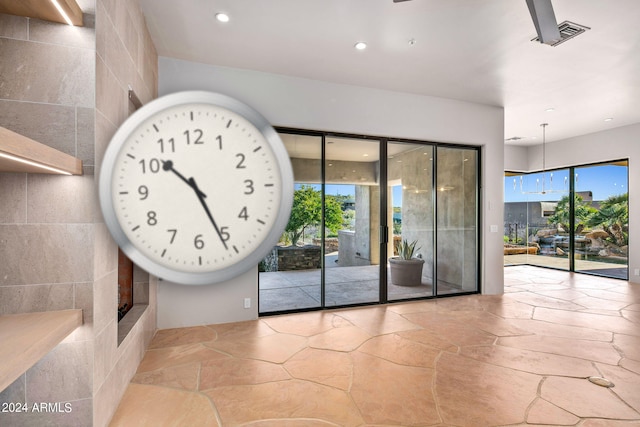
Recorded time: 10.26
